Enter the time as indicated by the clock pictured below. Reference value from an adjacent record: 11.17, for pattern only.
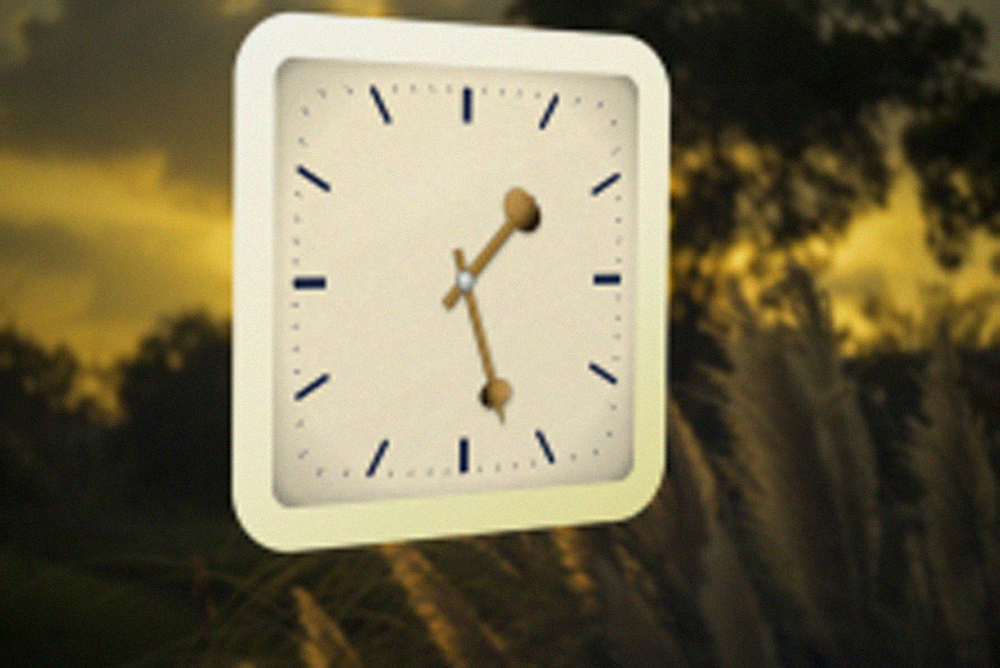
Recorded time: 1.27
